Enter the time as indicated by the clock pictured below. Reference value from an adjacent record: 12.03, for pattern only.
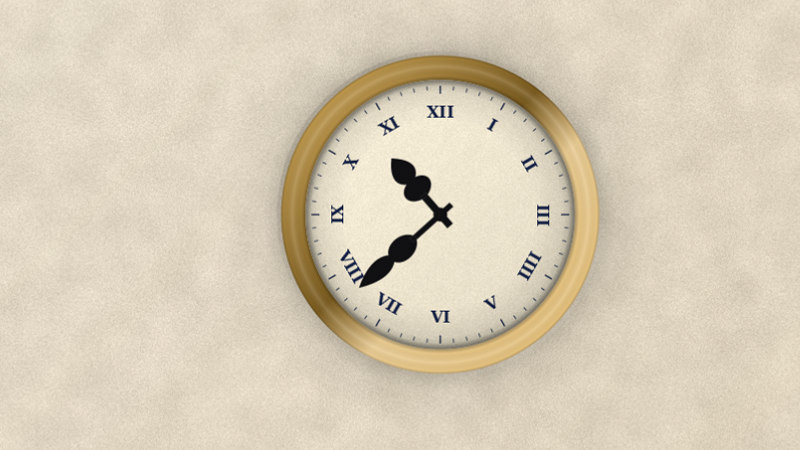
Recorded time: 10.38
